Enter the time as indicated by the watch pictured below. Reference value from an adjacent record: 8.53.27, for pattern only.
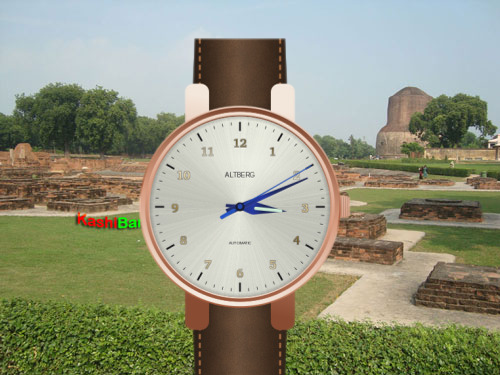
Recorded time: 3.11.10
